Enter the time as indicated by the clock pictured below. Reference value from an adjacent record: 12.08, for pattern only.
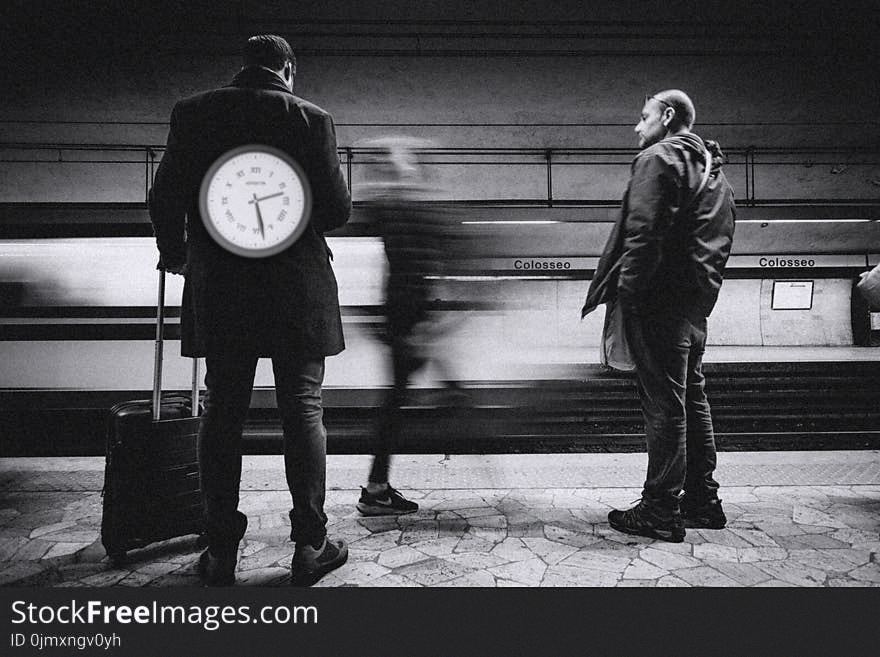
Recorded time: 2.28
